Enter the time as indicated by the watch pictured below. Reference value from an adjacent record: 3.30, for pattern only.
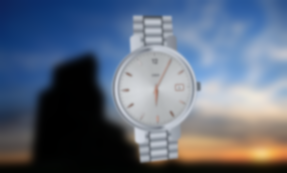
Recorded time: 6.05
